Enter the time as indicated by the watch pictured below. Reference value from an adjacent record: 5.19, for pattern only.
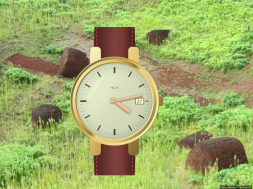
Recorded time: 4.13
